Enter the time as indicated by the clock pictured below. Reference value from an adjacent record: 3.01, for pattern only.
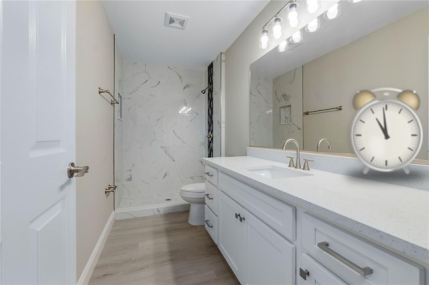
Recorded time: 10.59
